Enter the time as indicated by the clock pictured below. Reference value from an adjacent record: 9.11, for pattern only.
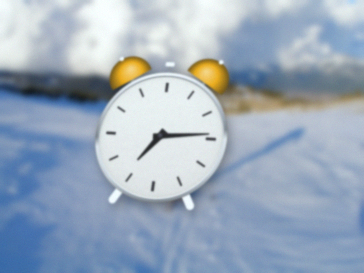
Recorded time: 7.14
